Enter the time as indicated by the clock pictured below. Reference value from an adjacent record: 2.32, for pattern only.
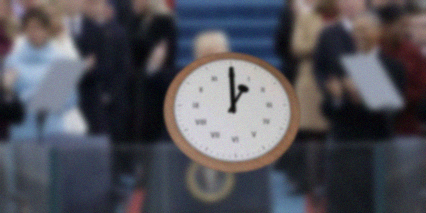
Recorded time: 1.00
